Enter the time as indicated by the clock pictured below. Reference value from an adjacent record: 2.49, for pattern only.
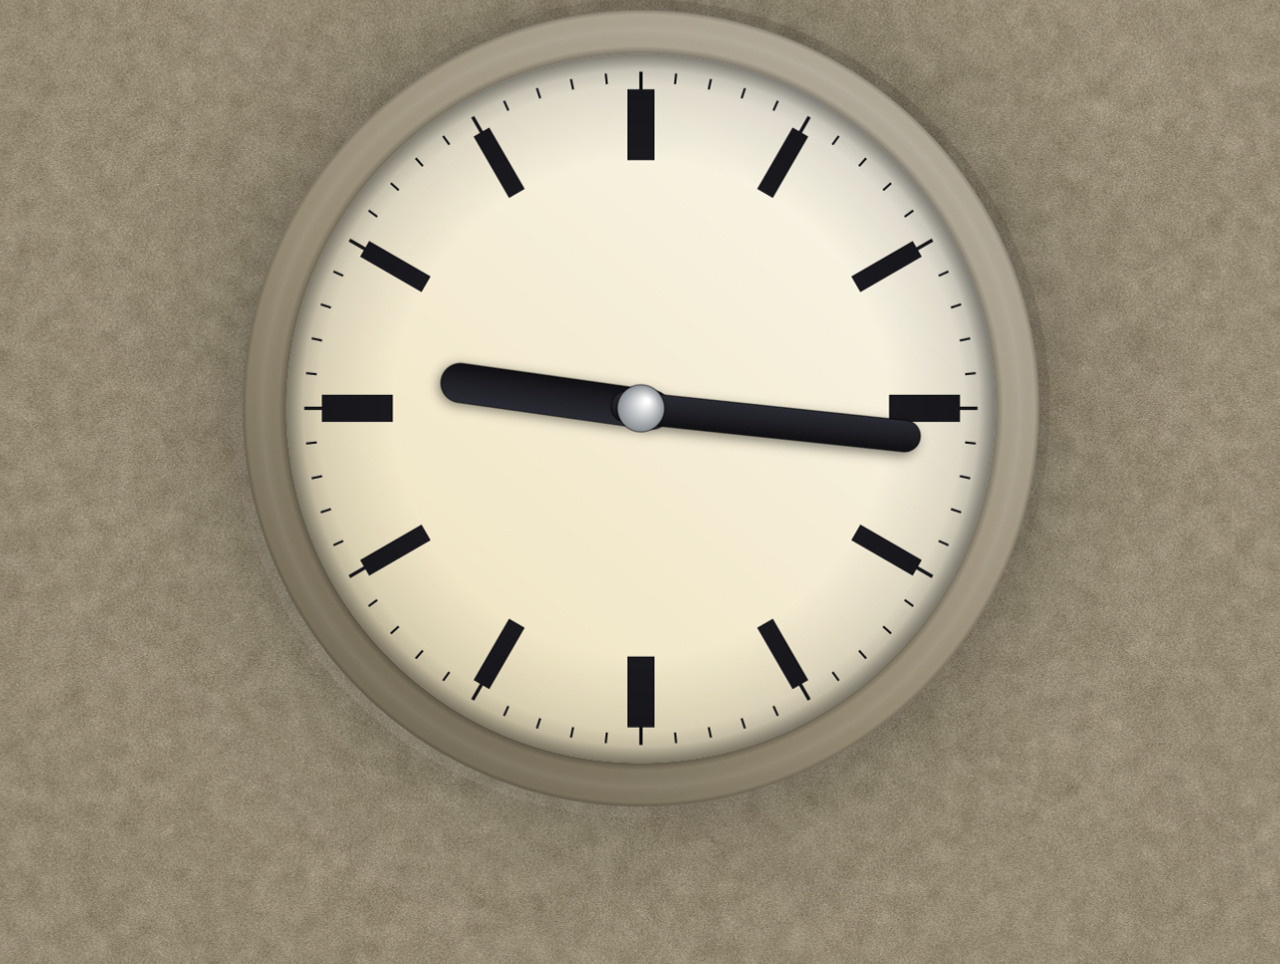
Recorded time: 9.16
